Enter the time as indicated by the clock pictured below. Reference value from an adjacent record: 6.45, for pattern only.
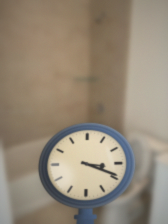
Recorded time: 3.19
